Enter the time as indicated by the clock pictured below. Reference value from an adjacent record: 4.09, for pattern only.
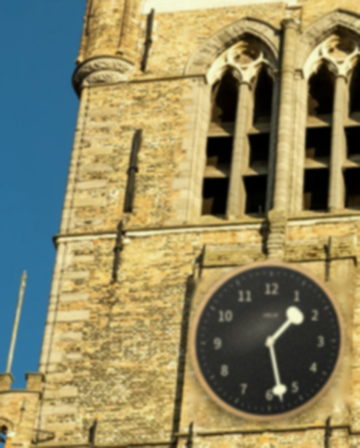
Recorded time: 1.28
